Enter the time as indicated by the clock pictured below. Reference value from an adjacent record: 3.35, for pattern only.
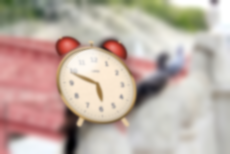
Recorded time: 5.49
